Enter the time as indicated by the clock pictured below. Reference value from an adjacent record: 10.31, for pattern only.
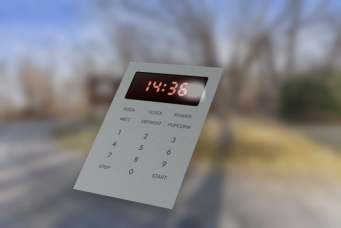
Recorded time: 14.36
